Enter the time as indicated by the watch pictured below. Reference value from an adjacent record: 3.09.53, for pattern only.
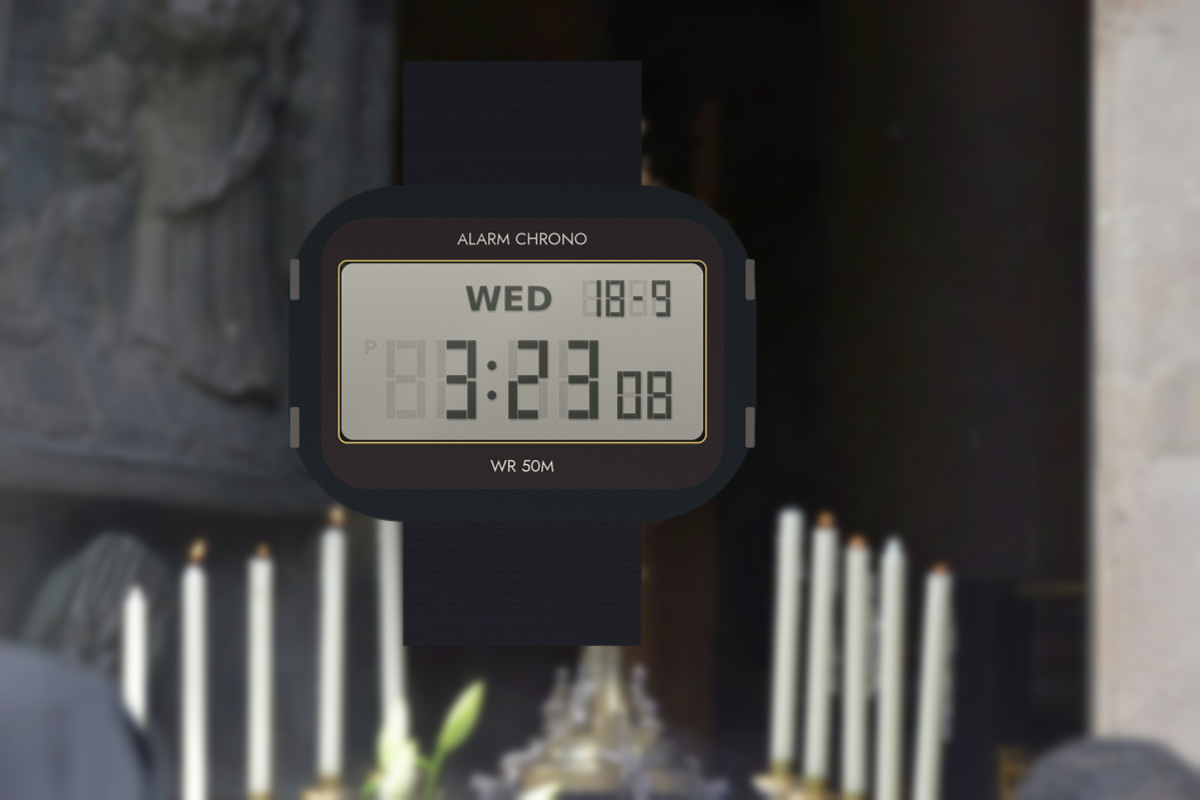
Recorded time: 3.23.08
